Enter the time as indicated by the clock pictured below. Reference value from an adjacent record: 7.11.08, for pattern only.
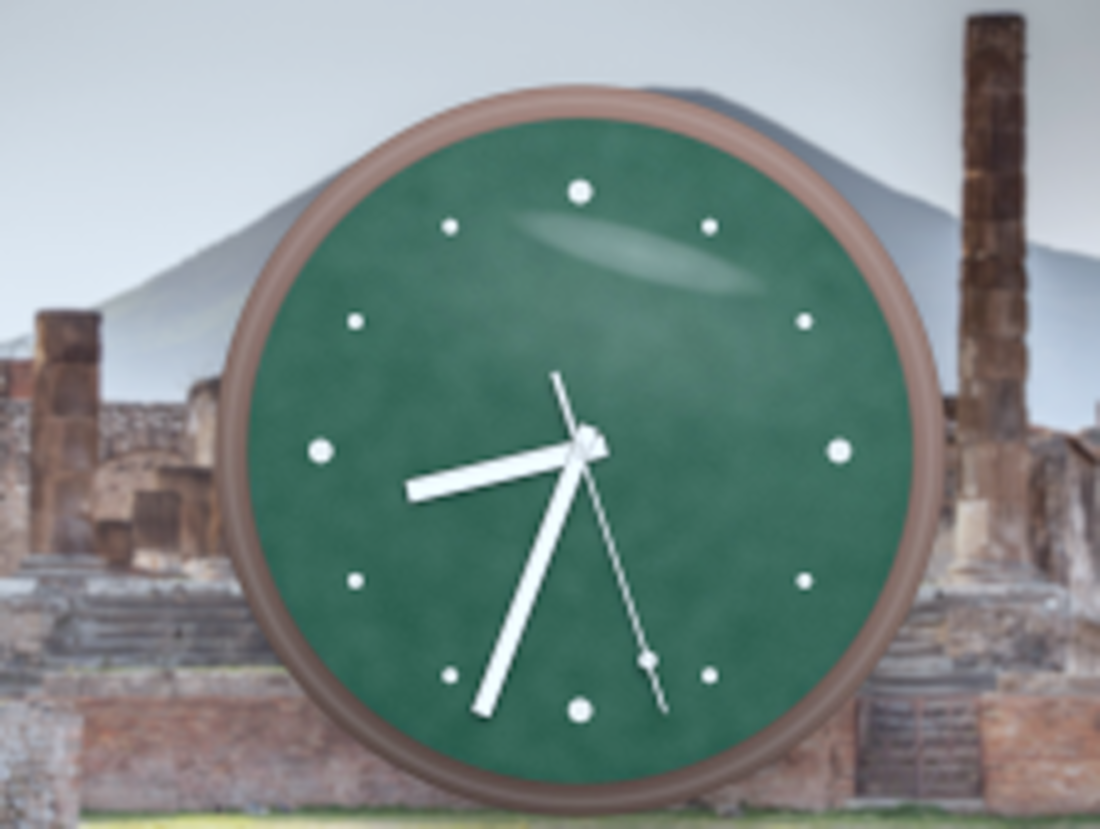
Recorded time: 8.33.27
